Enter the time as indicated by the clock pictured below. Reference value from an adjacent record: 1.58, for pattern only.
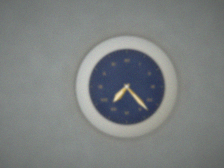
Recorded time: 7.23
